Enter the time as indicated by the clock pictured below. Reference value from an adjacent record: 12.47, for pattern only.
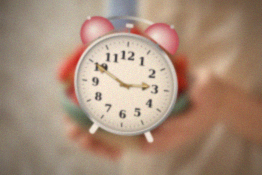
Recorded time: 2.50
